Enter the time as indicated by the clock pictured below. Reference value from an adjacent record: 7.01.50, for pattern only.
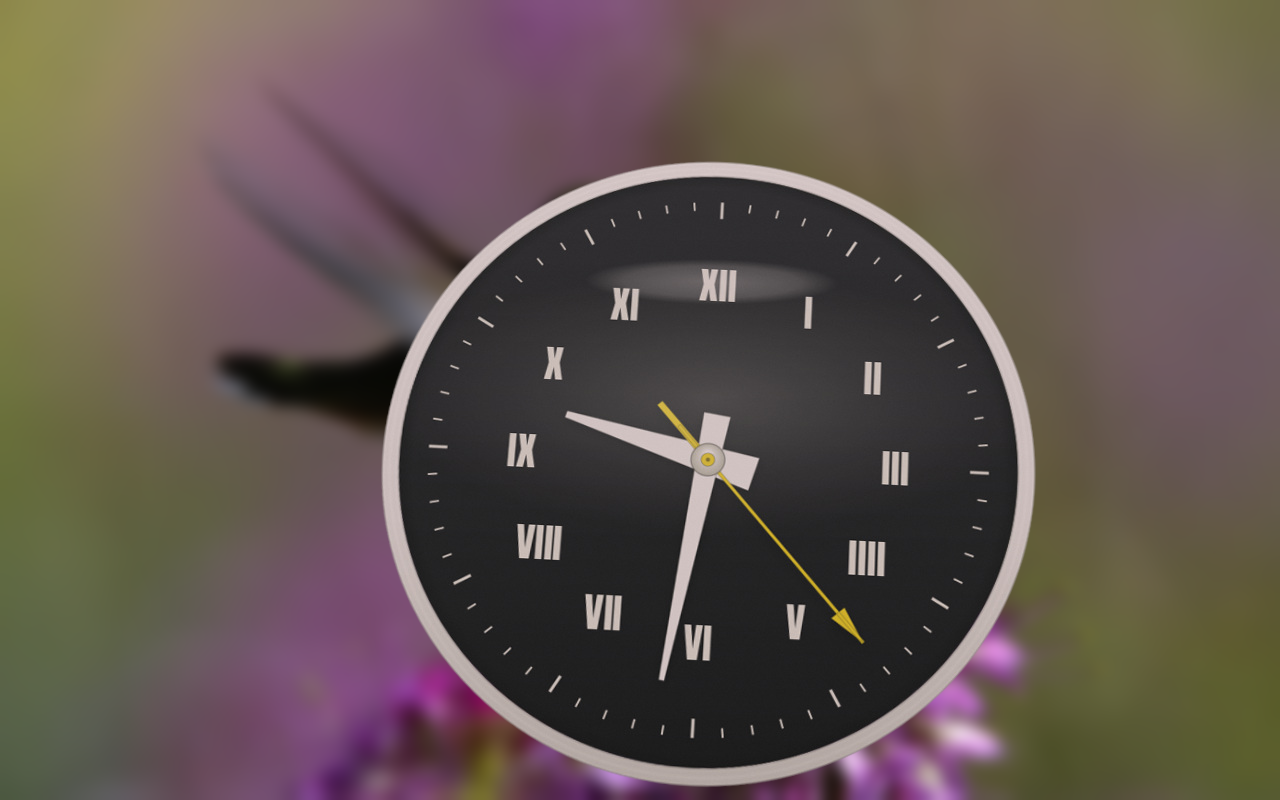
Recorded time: 9.31.23
